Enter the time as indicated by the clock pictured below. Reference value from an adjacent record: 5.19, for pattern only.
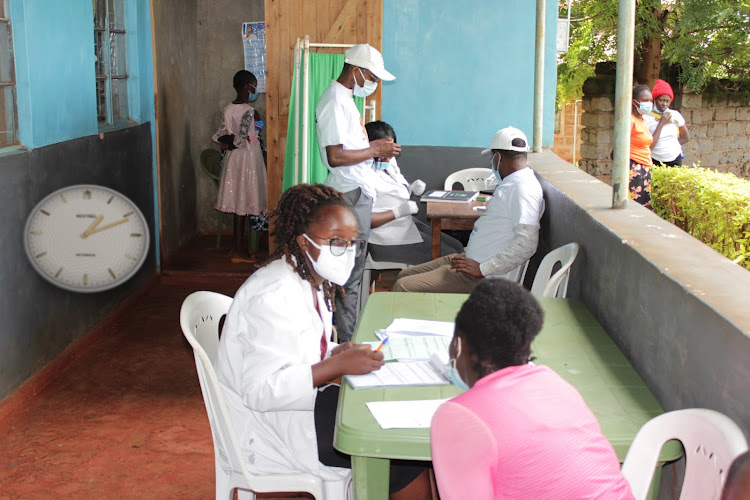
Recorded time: 1.11
